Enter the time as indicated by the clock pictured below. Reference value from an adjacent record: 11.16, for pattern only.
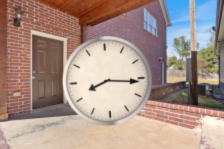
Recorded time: 8.16
